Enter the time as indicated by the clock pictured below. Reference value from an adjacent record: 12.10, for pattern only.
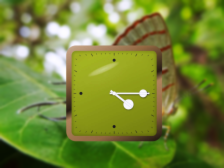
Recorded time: 4.15
